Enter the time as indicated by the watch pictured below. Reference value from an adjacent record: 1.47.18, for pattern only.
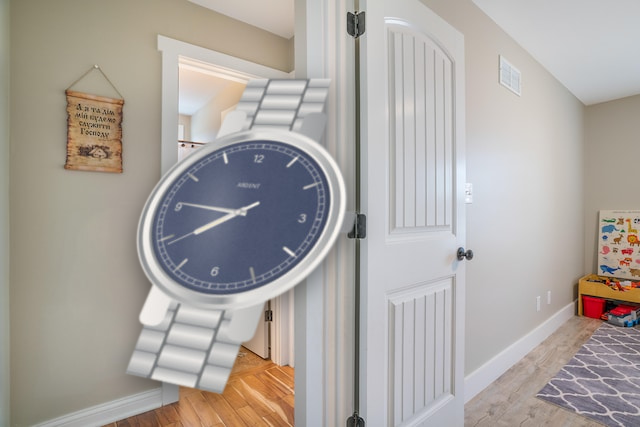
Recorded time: 7.45.39
